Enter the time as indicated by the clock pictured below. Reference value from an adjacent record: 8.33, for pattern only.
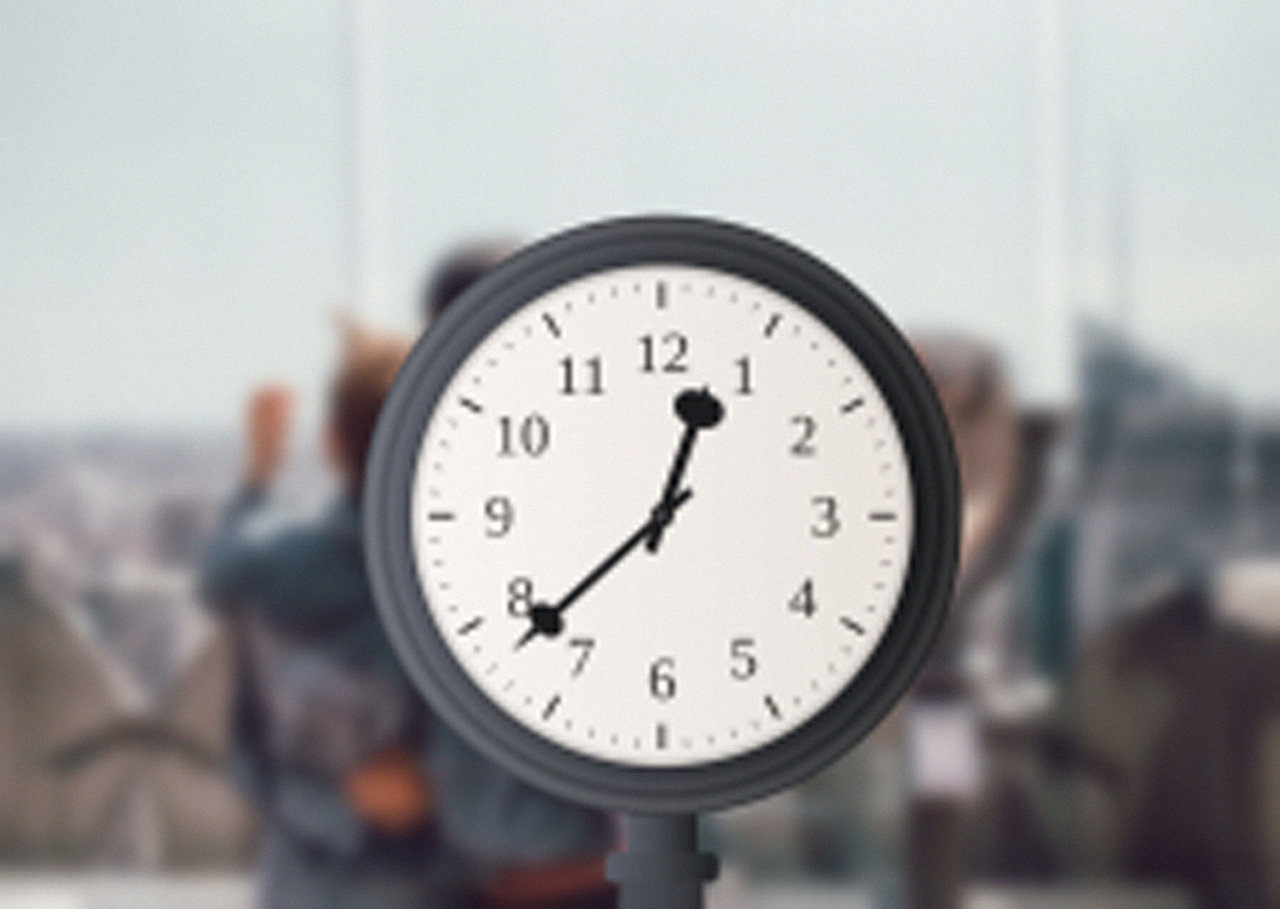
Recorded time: 12.38
